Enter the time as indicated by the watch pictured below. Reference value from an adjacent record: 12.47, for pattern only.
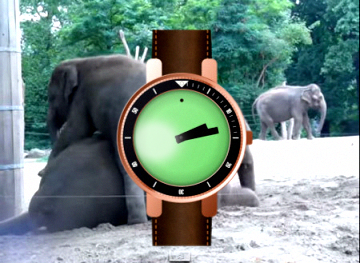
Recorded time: 2.13
